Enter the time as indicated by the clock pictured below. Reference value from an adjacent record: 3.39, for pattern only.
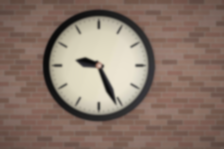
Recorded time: 9.26
